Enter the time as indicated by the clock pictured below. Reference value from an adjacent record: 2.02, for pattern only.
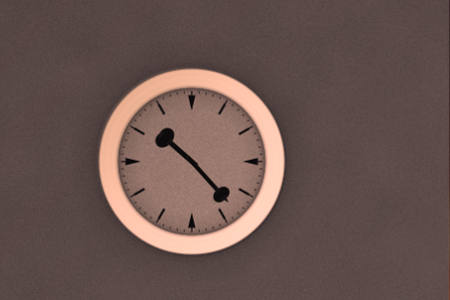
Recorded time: 10.23
